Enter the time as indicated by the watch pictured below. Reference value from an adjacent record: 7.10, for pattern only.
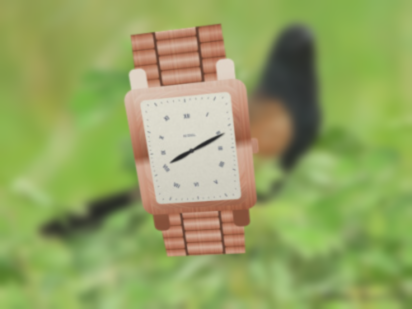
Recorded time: 8.11
